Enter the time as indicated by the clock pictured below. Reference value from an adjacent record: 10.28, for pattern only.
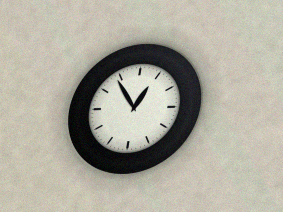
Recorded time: 12.54
